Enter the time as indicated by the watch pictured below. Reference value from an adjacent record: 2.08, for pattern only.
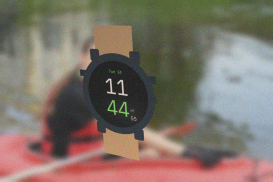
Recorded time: 11.44
